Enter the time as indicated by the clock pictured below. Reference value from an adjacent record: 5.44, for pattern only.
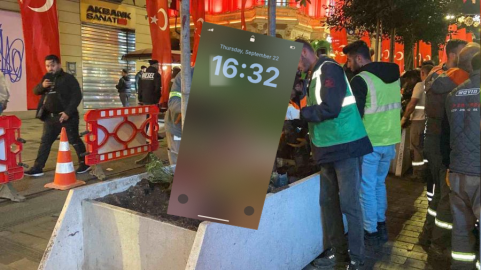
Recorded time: 16.32
